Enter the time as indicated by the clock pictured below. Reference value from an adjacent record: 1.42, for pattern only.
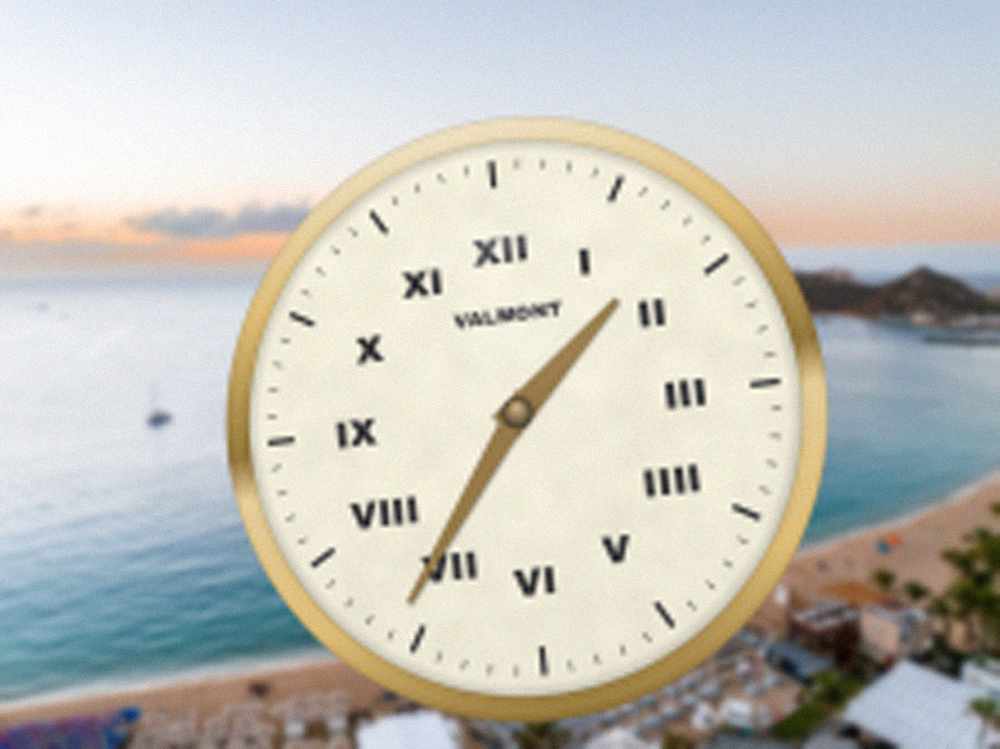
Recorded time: 1.36
